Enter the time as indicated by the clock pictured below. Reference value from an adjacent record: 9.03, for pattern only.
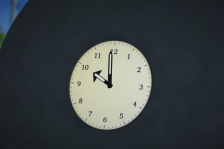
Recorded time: 9.59
